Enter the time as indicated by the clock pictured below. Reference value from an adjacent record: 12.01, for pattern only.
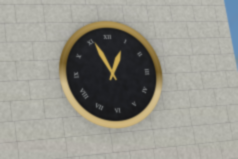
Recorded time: 12.56
